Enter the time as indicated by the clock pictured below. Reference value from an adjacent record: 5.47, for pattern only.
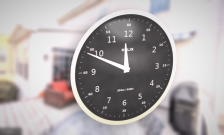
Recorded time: 11.49
